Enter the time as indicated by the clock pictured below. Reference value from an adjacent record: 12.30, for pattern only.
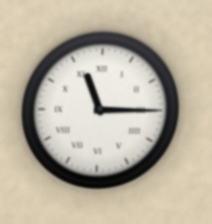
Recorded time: 11.15
